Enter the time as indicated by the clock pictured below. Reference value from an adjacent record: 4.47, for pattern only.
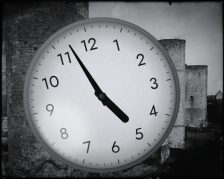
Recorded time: 4.57
